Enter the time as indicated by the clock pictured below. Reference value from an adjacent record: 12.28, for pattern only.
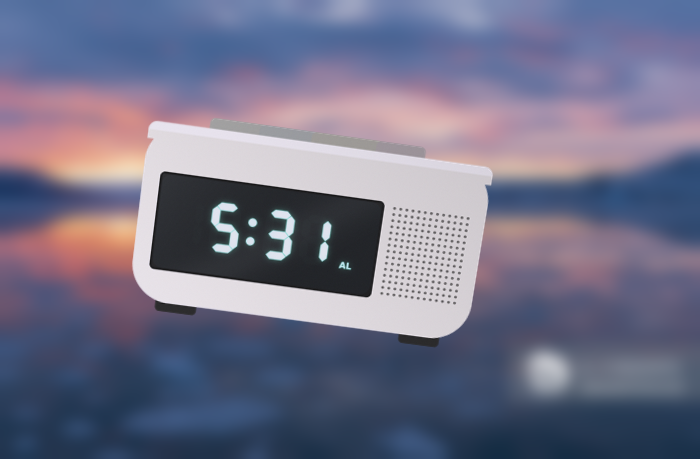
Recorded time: 5.31
